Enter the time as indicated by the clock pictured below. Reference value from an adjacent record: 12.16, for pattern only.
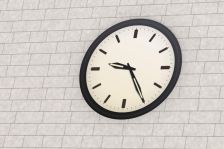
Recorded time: 9.25
